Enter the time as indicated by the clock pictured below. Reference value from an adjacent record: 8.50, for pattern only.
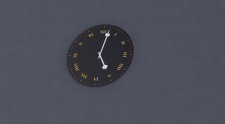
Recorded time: 5.02
